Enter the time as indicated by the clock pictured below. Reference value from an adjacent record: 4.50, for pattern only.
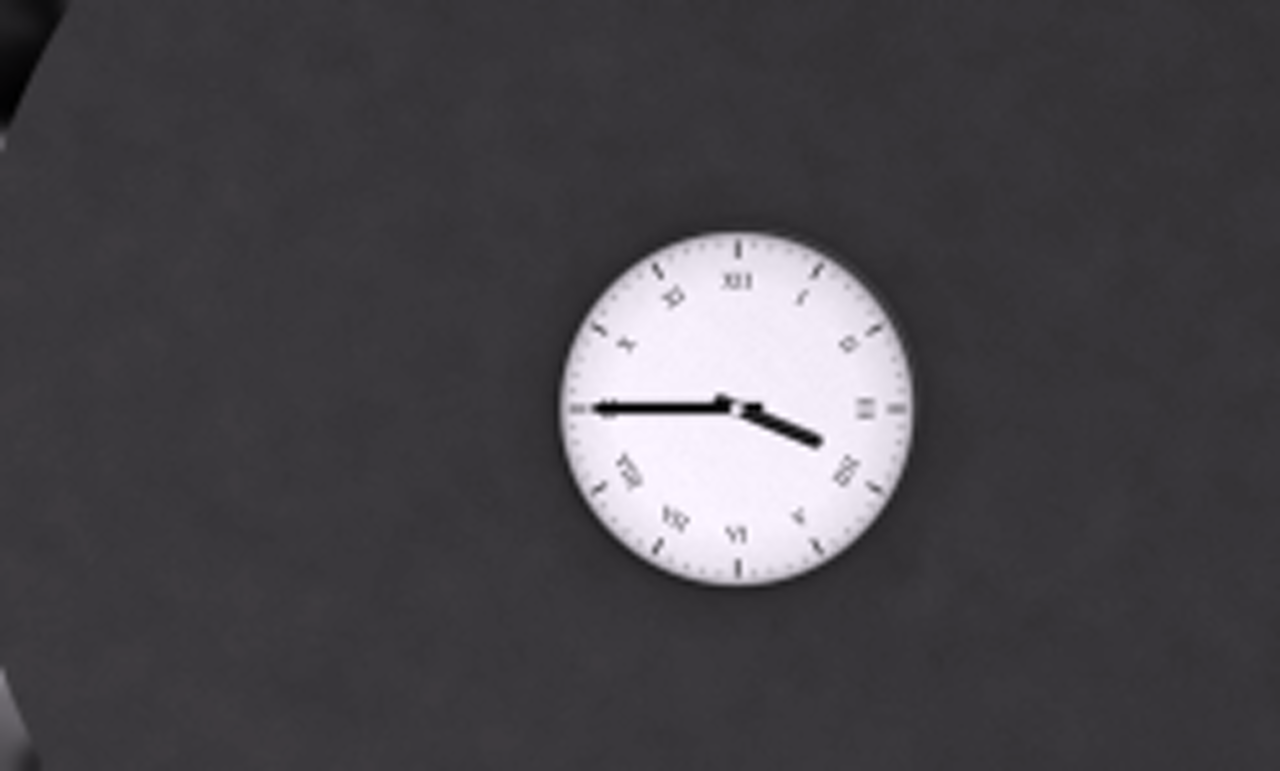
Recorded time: 3.45
